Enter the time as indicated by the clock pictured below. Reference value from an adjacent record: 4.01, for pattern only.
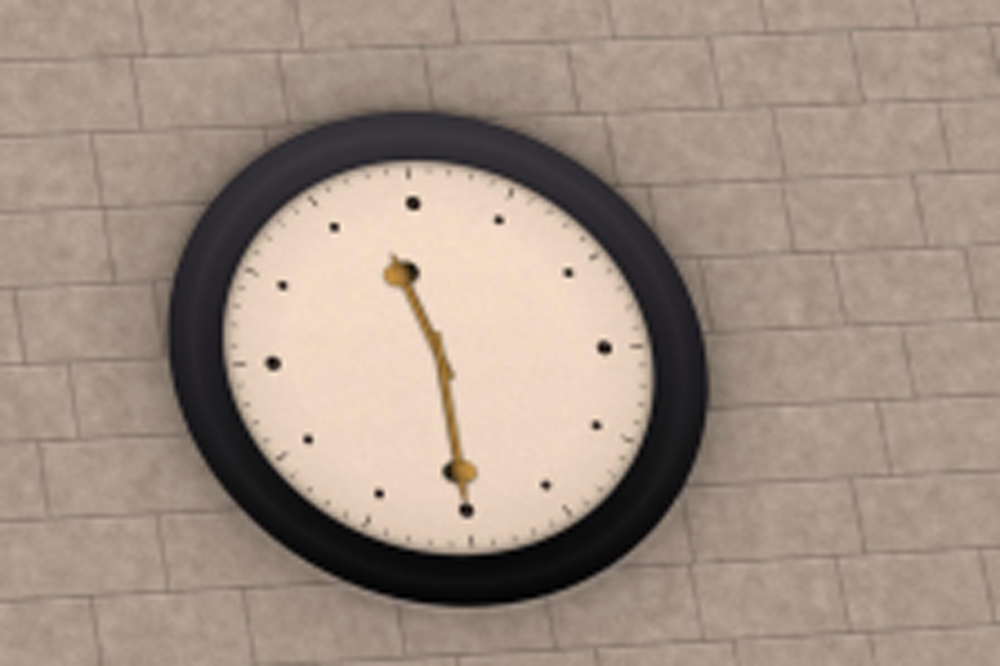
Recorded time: 11.30
